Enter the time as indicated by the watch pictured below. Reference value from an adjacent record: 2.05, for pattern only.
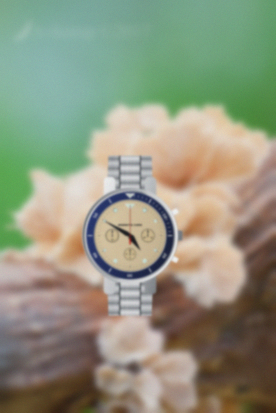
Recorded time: 4.50
